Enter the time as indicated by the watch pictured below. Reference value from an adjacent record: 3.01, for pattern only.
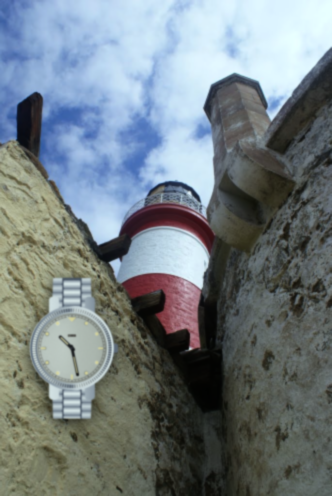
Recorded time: 10.28
